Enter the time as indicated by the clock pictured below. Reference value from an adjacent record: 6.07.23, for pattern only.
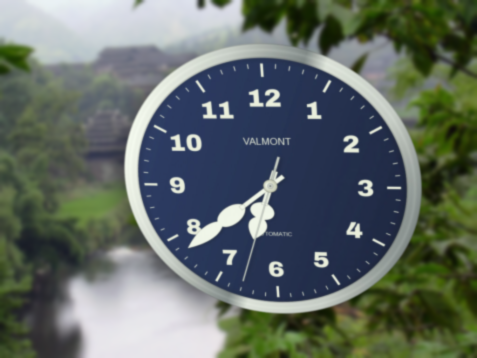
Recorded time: 6.38.33
